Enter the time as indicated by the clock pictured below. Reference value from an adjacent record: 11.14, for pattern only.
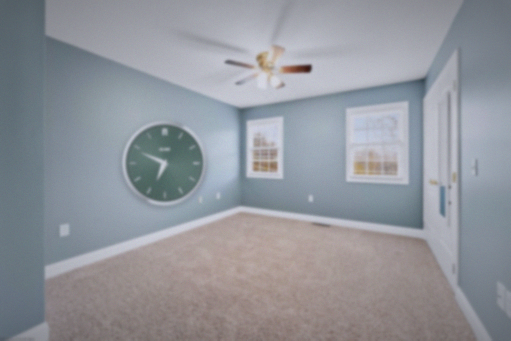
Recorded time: 6.49
